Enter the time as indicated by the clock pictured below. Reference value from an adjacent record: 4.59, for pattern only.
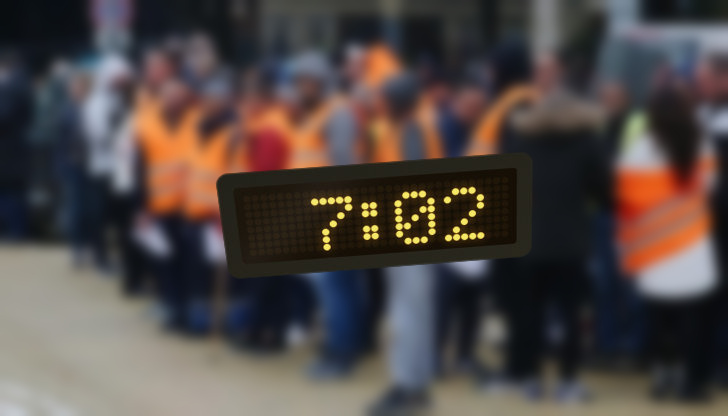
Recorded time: 7.02
